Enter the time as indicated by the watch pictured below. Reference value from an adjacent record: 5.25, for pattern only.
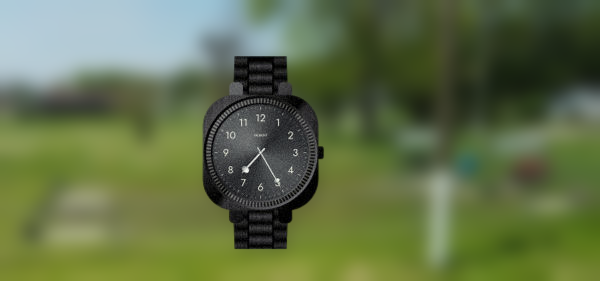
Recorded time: 7.25
